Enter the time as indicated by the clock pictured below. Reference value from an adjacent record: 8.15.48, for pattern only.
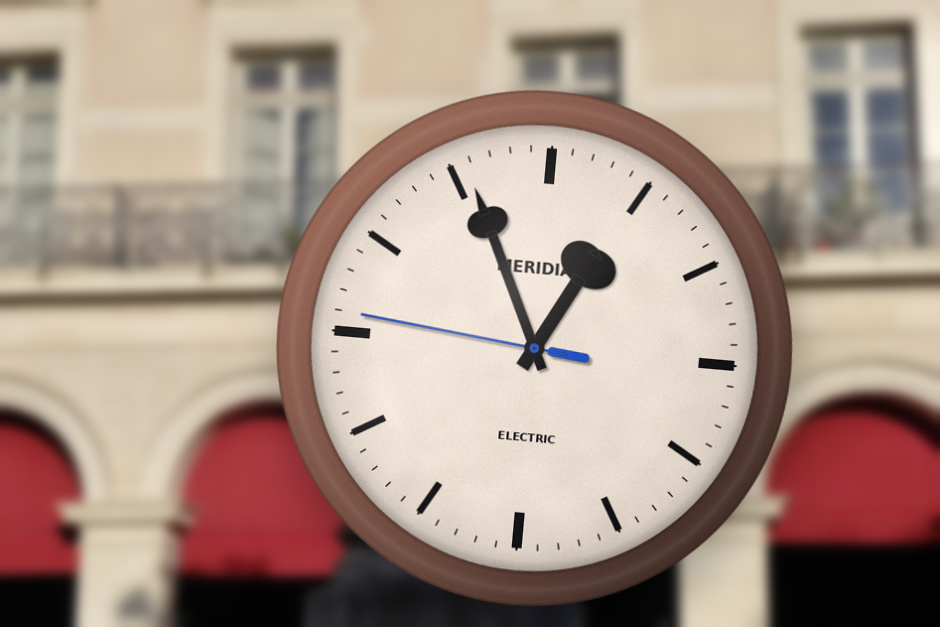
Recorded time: 12.55.46
